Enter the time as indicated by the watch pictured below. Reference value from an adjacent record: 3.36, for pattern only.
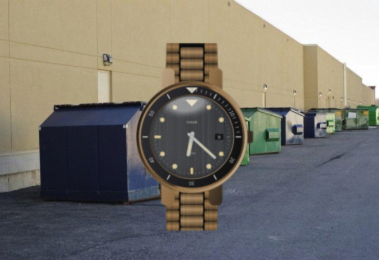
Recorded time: 6.22
